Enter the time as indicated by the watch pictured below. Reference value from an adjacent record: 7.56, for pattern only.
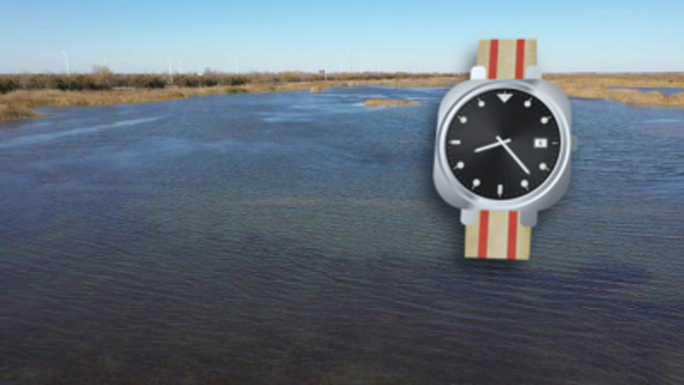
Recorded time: 8.23
